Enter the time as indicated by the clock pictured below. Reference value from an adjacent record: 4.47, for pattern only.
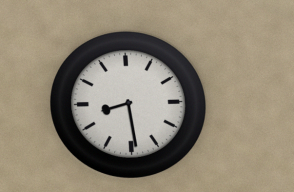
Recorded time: 8.29
